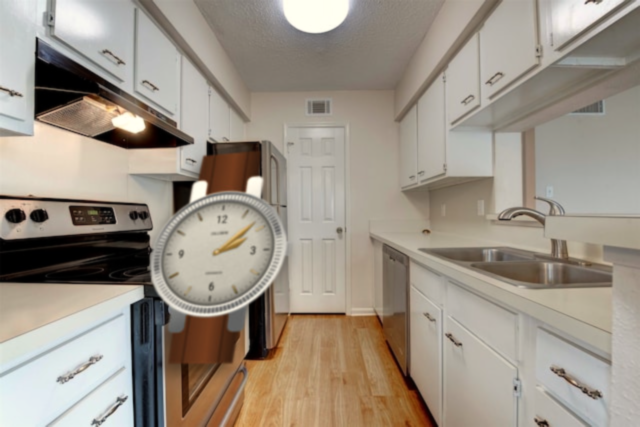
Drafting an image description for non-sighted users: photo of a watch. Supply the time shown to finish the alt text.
2:08
